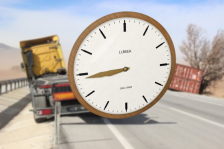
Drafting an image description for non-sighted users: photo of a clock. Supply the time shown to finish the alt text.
8:44
